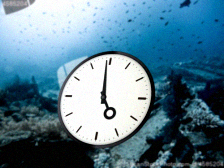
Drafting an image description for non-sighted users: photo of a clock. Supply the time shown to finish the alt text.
4:59
